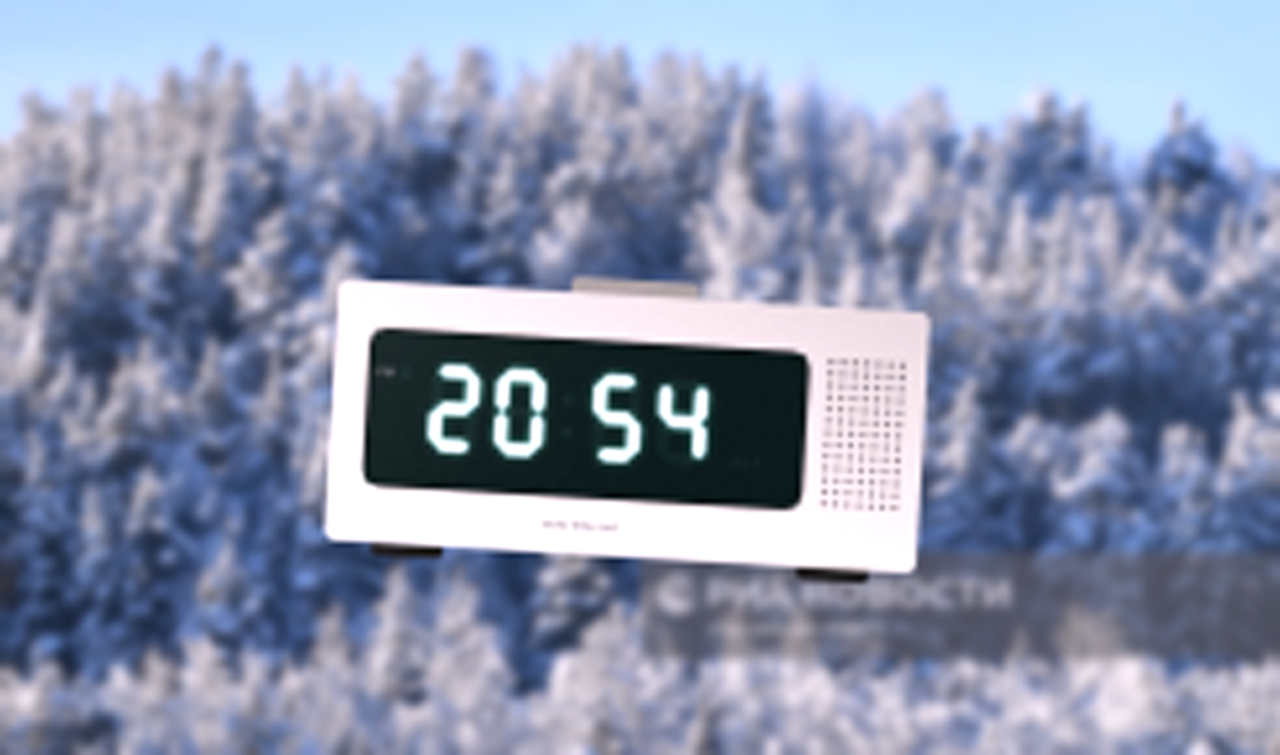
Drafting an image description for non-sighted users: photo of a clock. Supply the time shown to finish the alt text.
20:54
